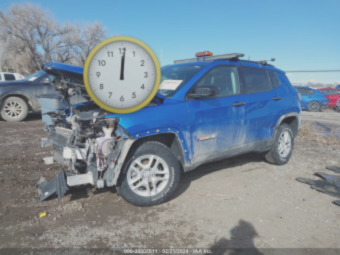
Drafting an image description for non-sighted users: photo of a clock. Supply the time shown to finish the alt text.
12:01
